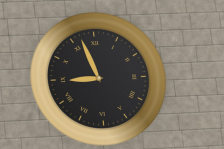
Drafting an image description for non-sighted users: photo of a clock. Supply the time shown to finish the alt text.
8:57
